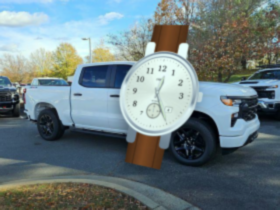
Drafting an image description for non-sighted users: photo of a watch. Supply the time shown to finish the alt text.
12:25
